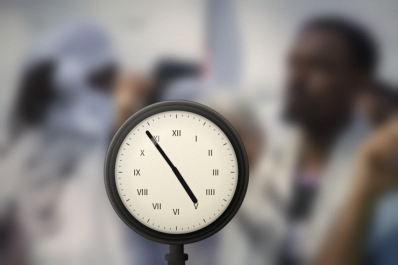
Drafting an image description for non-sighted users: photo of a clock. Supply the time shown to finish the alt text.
4:54
